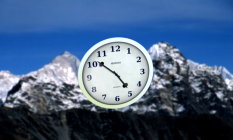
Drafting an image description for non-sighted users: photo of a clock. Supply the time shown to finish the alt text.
4:52
